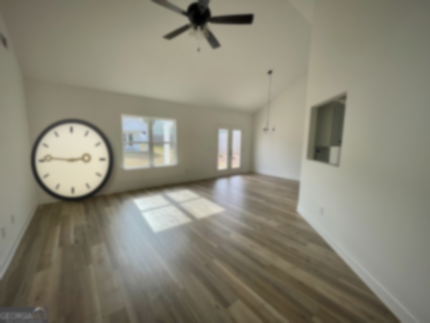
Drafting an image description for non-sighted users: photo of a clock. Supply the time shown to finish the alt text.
2:46
